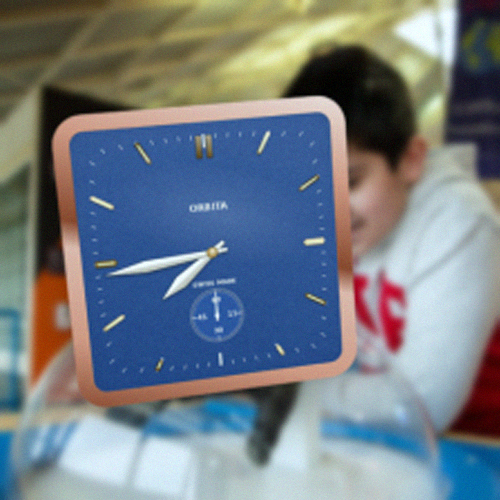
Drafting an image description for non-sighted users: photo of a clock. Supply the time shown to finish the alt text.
7:44
